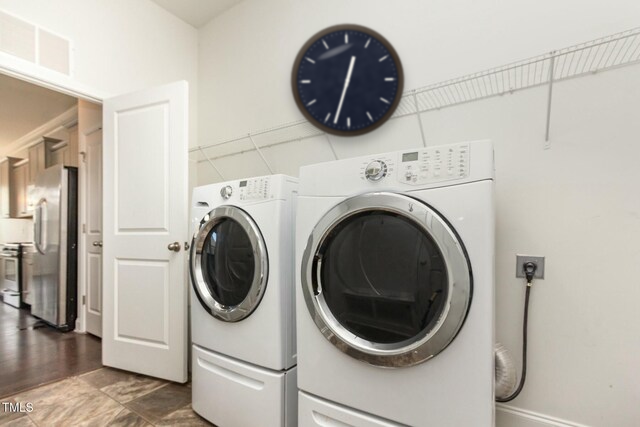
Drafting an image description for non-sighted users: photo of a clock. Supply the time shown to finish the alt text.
12:33
